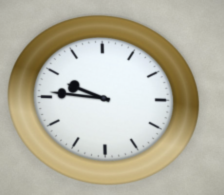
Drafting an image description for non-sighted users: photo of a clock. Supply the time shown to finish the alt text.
9:46
